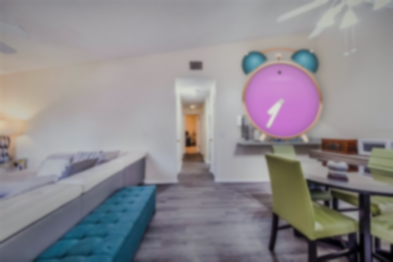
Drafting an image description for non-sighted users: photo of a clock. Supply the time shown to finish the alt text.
7:35
